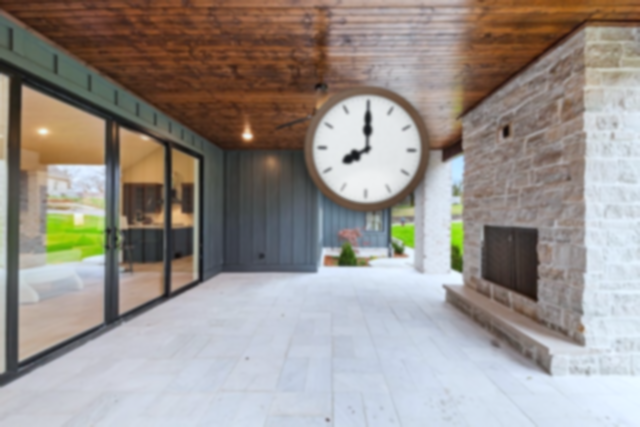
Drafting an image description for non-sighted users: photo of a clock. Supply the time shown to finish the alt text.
8:00
